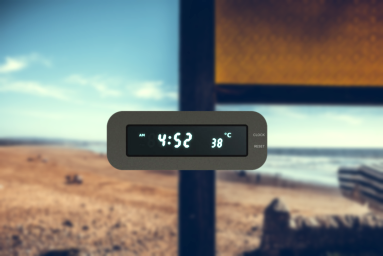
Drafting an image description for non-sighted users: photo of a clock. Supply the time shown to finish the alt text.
4:52
